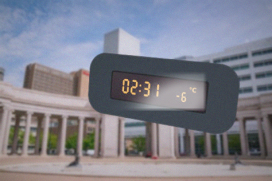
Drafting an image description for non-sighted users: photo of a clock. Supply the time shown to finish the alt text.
2:31
